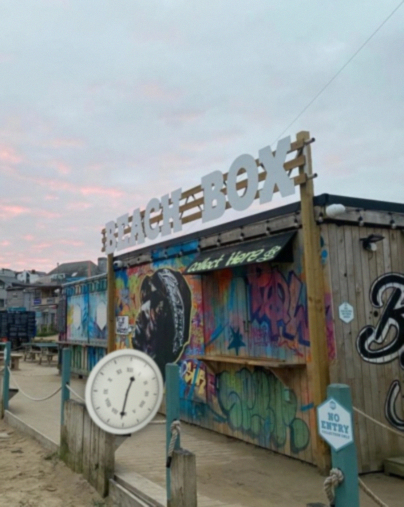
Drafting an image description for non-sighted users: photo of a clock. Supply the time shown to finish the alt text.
12:31
